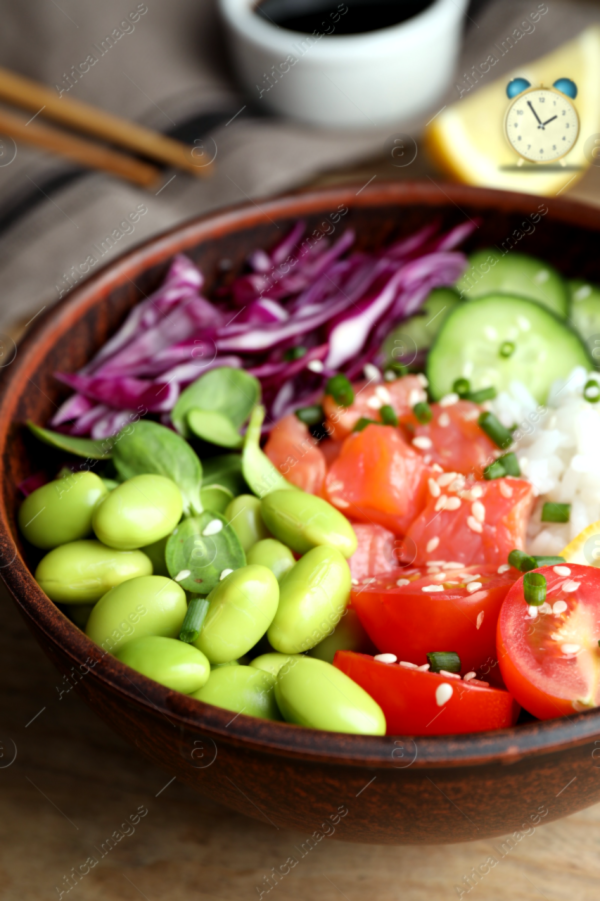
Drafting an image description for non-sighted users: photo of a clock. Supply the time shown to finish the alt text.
1:55
